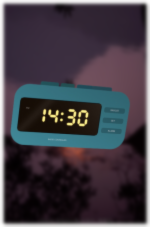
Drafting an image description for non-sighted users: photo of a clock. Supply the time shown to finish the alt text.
14:30
